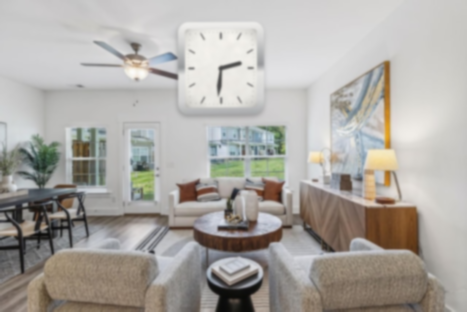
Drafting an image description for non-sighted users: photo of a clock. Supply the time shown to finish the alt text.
2:31
